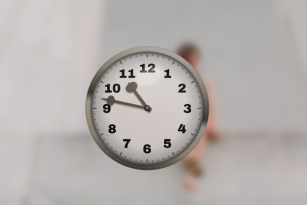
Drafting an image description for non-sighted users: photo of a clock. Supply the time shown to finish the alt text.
10:47
